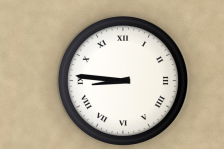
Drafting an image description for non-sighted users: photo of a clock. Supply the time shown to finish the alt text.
8:46
